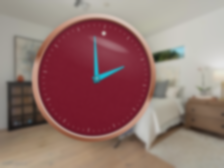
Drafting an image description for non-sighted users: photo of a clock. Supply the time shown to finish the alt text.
1:58
